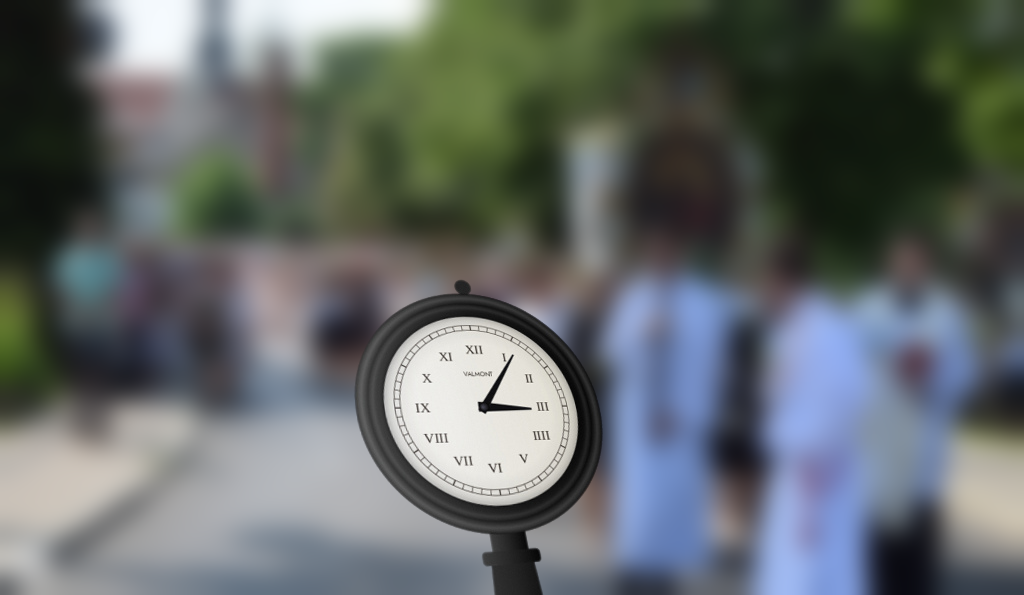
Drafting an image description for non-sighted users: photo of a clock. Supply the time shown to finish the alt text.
3:06
